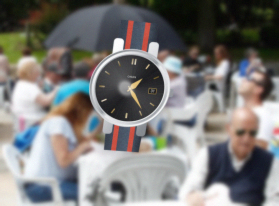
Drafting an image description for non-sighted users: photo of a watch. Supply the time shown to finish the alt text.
1:24
